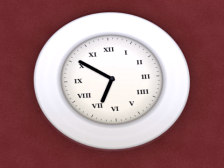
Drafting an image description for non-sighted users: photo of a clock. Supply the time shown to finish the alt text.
6:51
